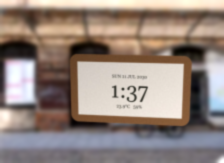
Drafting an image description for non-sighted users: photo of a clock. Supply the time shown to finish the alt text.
1:37
